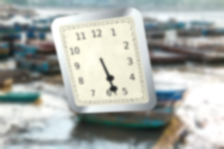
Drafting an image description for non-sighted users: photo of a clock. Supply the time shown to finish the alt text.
5:28
